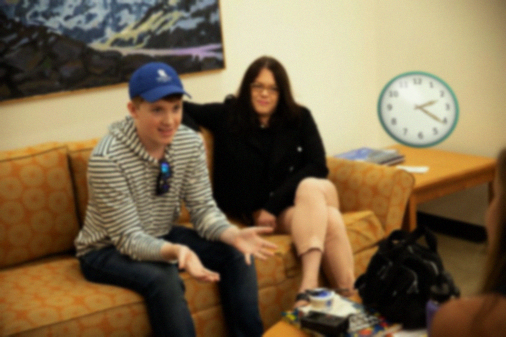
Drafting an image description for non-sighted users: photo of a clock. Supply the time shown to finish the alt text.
2:21
